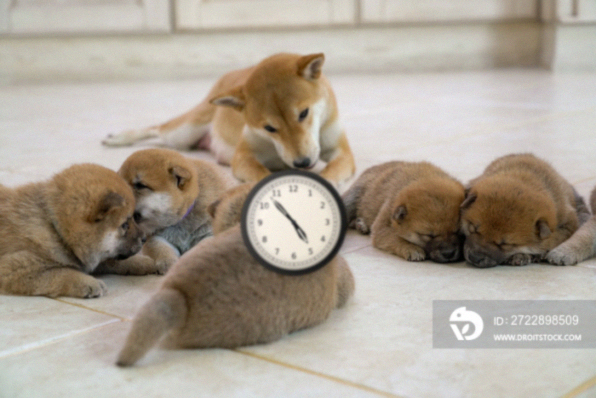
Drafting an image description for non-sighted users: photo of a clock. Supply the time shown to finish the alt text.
4:53
